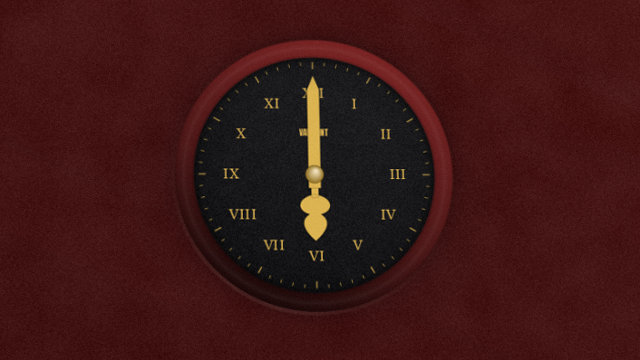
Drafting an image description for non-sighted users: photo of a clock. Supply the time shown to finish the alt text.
6:00
